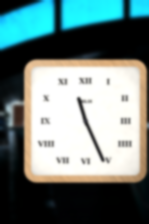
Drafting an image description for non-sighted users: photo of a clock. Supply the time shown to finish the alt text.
11:26
